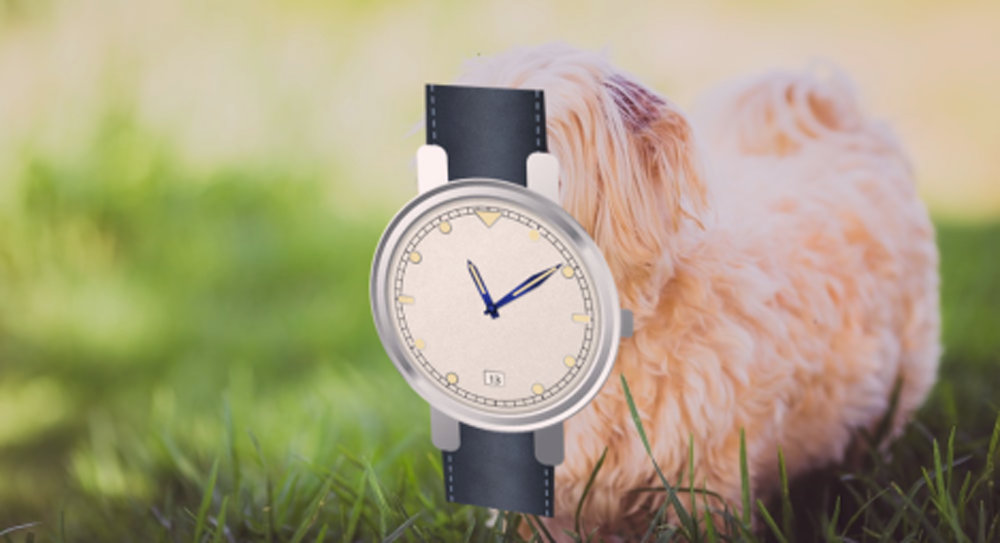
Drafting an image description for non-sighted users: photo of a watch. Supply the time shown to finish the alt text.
11:09
